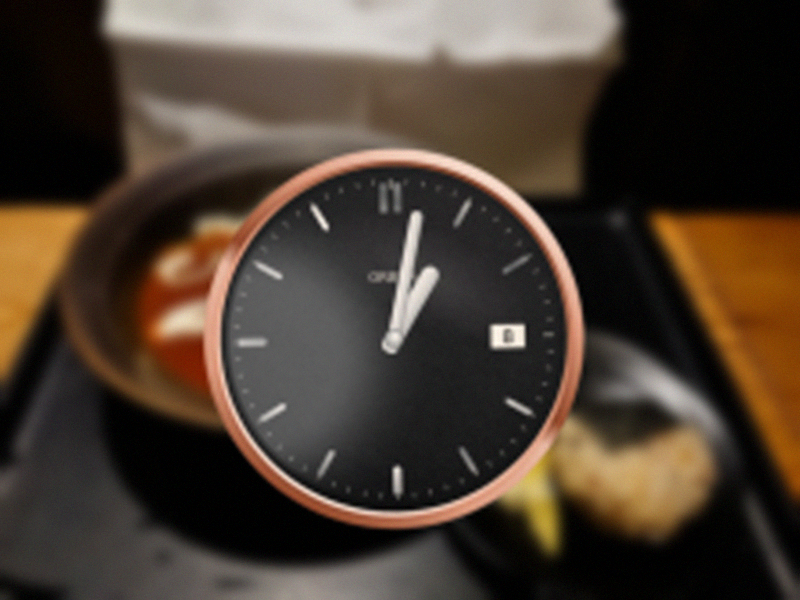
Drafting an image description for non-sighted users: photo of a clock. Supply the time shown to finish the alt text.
1:02
